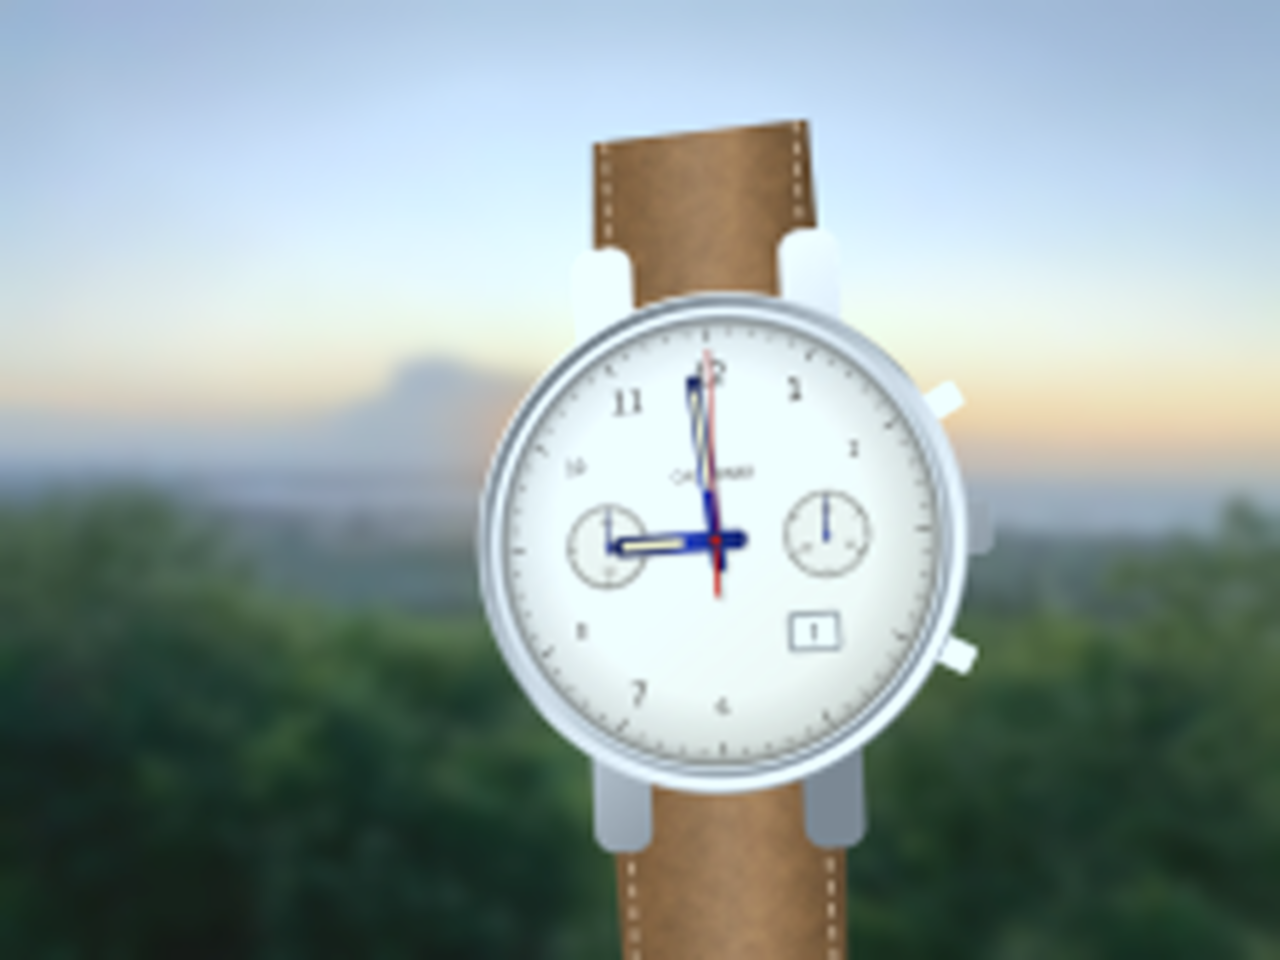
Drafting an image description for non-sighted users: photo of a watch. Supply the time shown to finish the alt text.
8:59
